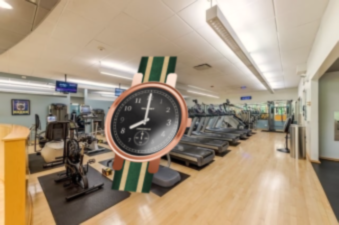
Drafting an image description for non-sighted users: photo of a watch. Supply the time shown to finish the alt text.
8:00
